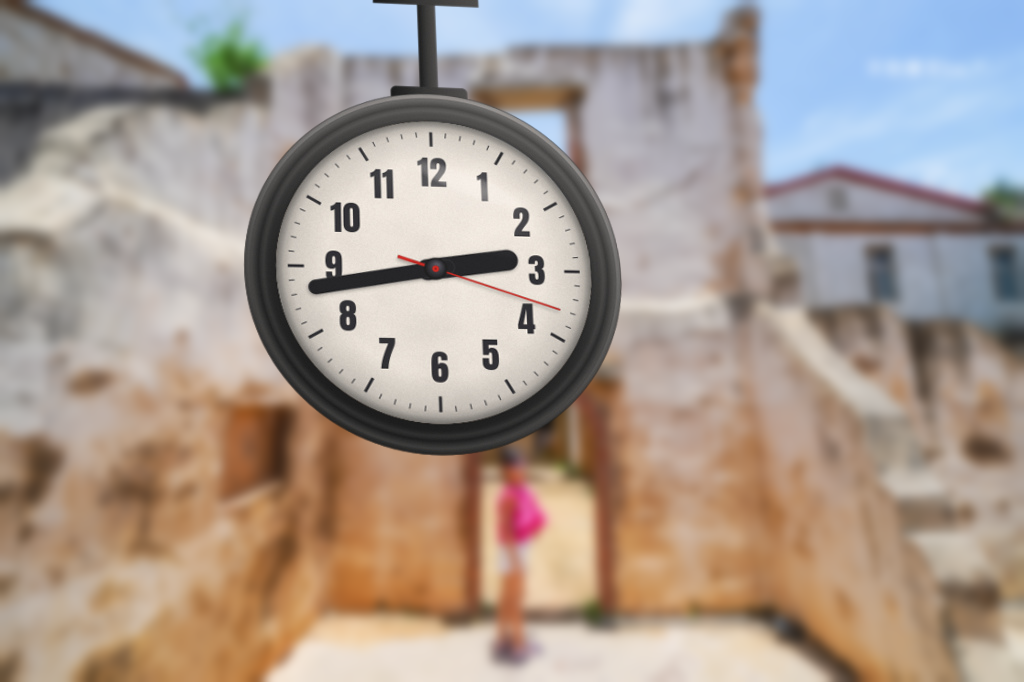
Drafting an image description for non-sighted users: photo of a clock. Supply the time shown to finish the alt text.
2:43:18
